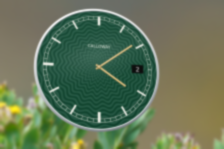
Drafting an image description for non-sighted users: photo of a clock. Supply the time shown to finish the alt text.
4:09
